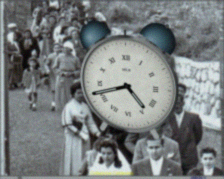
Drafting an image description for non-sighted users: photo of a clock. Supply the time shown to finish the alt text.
4:42
